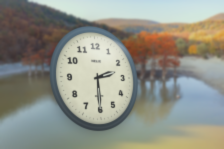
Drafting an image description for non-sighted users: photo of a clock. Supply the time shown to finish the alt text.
2:30
